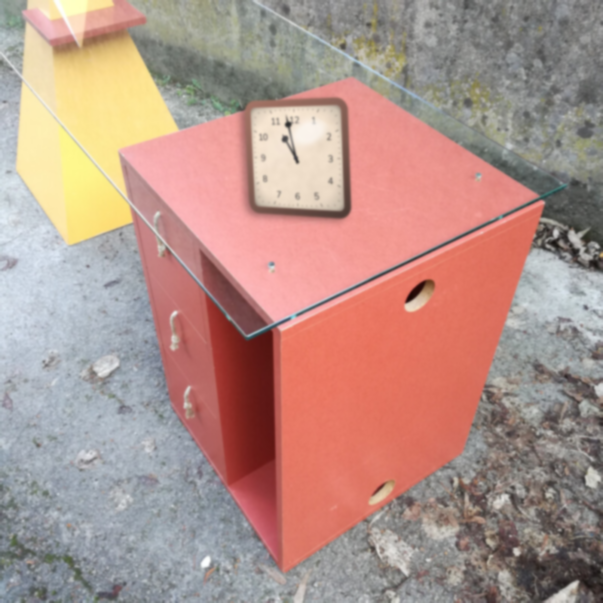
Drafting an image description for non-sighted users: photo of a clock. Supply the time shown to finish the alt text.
10:58
